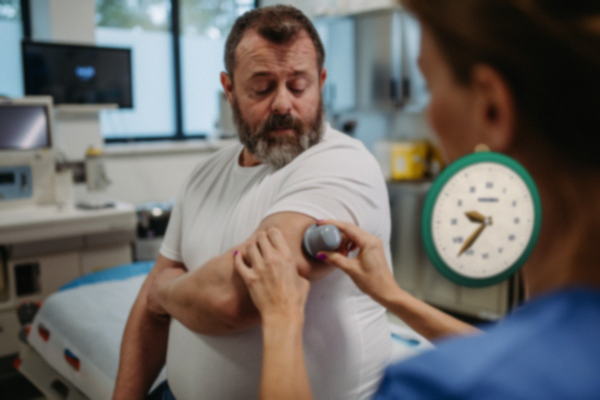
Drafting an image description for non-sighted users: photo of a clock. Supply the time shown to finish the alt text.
9:37
